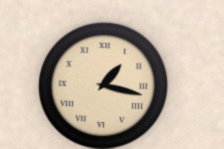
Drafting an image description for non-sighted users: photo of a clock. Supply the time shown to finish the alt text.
1:17
